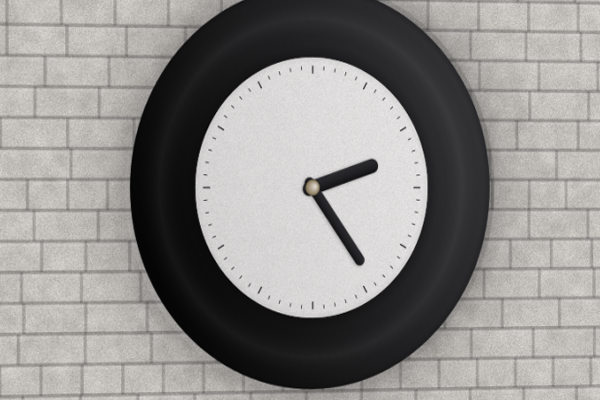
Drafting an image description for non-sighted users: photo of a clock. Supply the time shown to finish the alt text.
2:24
